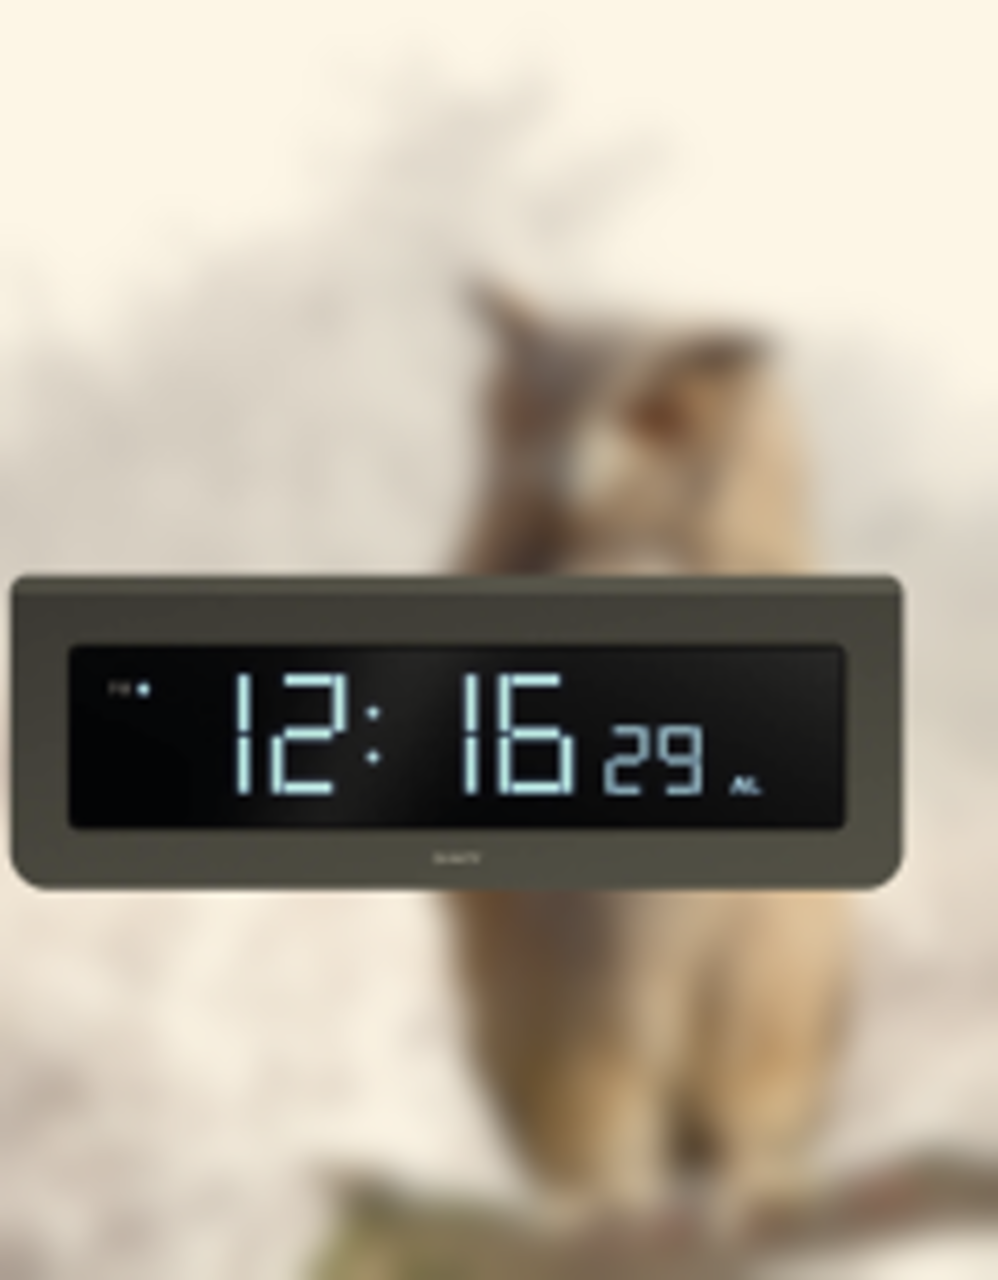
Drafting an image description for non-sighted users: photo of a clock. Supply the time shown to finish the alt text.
12:16:29
